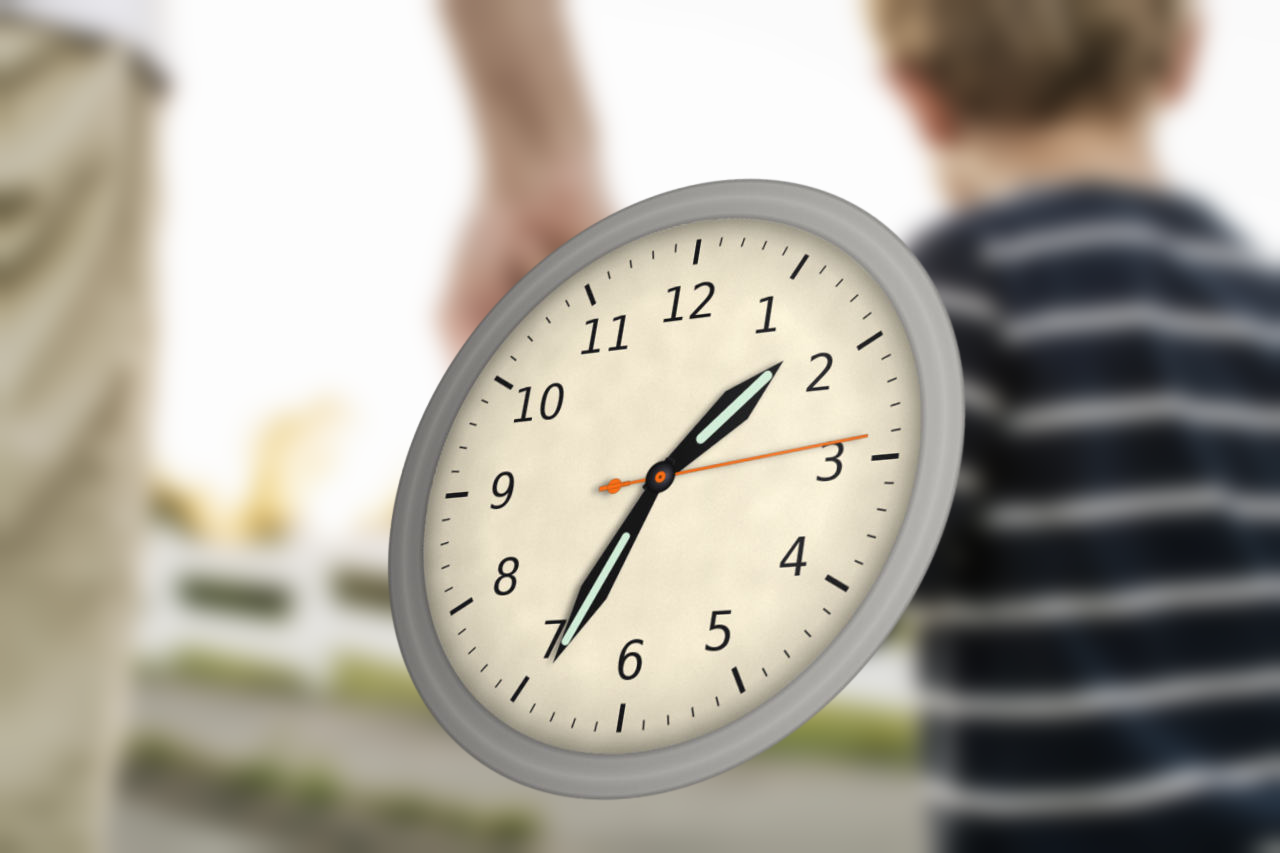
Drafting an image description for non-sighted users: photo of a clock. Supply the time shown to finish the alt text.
1:34:14
